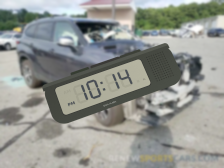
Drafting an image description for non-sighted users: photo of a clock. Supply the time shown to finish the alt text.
10:14
